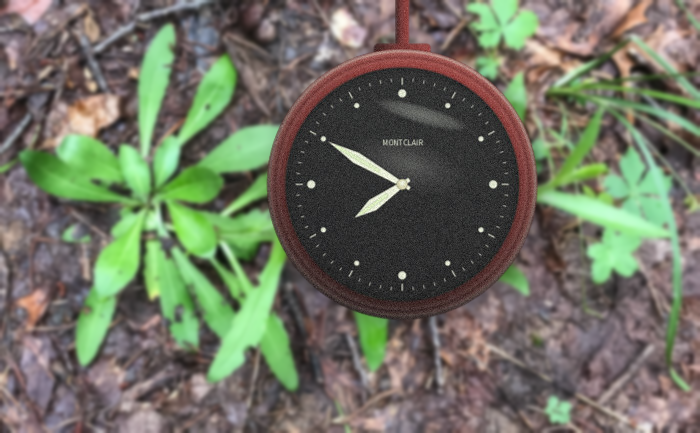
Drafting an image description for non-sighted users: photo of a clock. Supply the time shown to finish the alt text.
7:50
